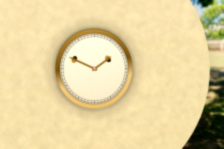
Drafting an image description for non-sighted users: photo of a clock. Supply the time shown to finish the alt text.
1:49
